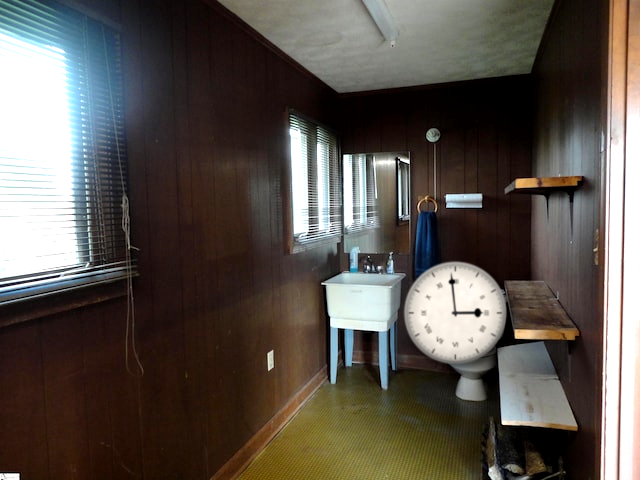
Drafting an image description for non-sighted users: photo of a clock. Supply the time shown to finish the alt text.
2:59
